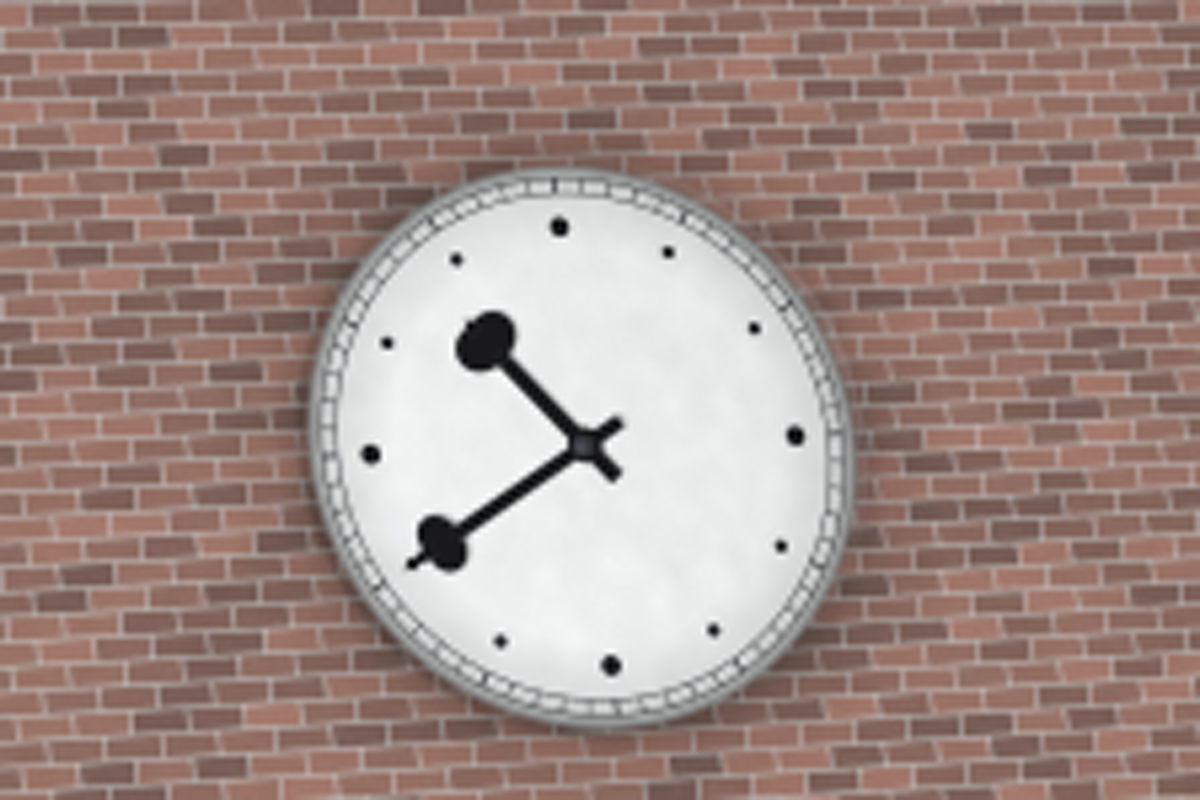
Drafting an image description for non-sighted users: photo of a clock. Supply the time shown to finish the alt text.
10:40
